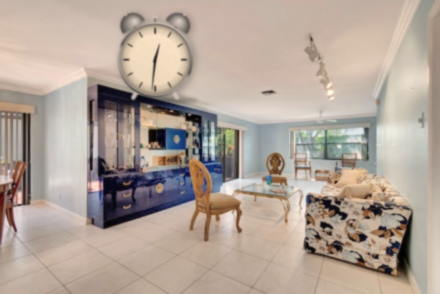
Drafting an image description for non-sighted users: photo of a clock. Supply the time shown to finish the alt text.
12:31
